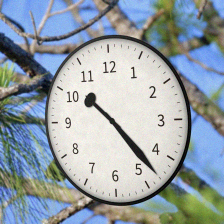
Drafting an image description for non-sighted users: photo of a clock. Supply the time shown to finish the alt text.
10:23
